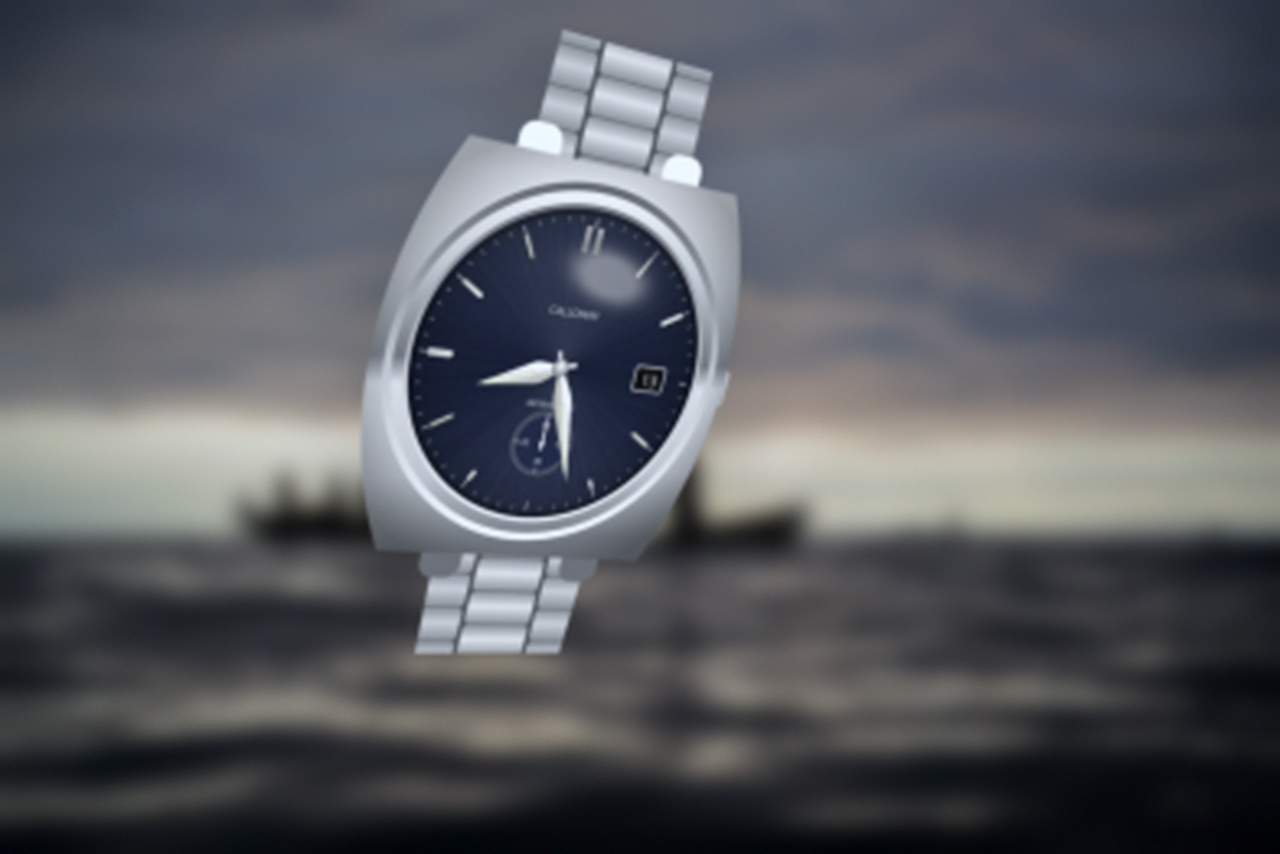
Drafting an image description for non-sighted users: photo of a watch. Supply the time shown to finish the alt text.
8:27
